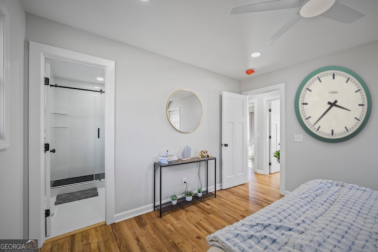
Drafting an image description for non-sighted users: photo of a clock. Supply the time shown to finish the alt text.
3:37
